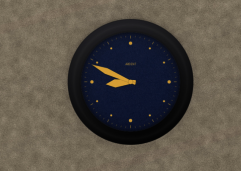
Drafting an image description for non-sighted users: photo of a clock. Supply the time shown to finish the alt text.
8:49
